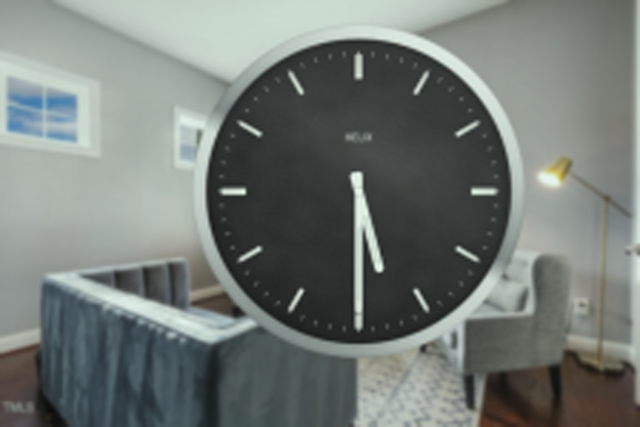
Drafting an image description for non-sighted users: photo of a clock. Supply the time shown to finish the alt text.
5:30
